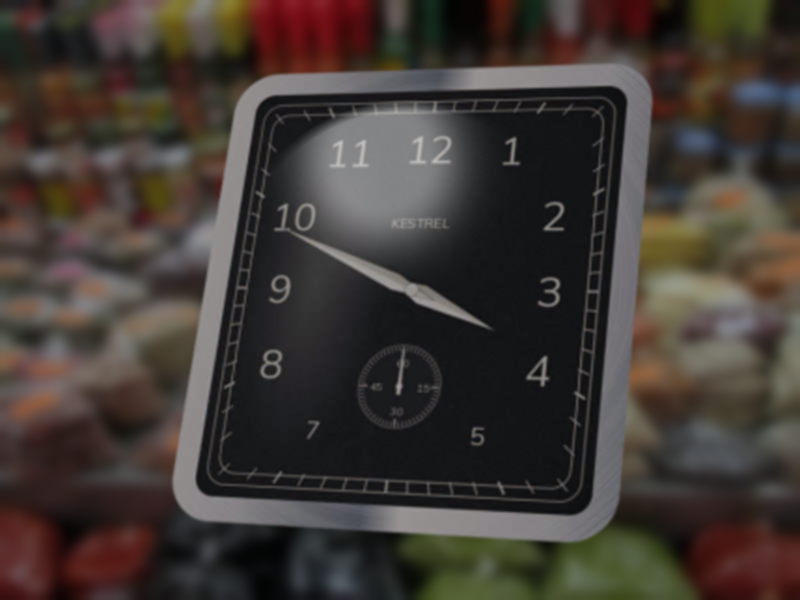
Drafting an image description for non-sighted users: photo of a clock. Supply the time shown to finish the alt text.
3:49
